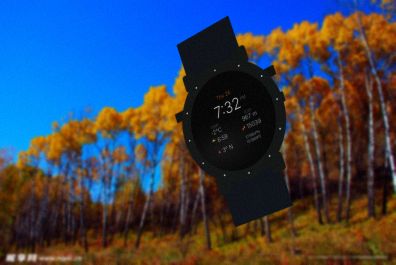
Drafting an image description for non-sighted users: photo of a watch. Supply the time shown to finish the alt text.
7:32
